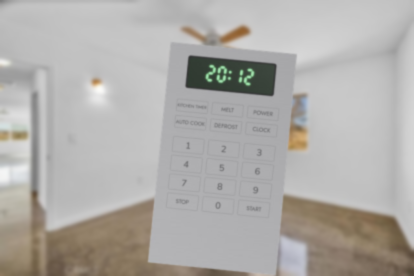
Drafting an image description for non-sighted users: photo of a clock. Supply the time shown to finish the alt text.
20:12
